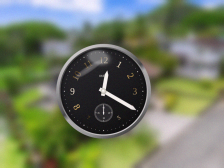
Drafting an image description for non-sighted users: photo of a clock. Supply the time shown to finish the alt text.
12:20
